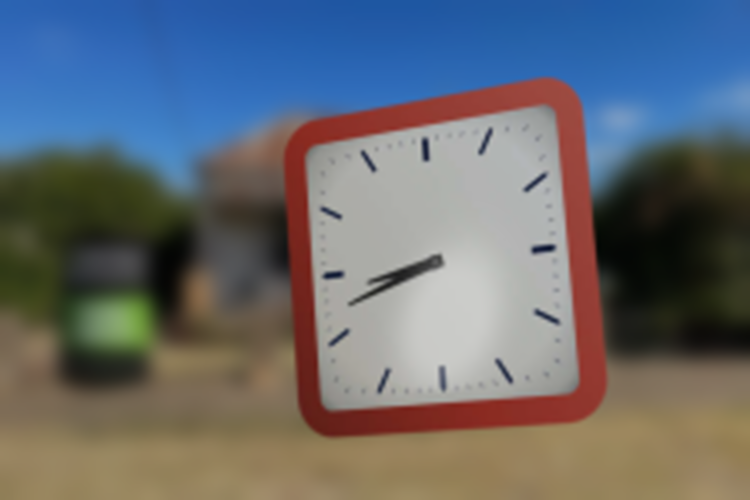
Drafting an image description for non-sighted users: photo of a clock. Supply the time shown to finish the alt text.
8:42
